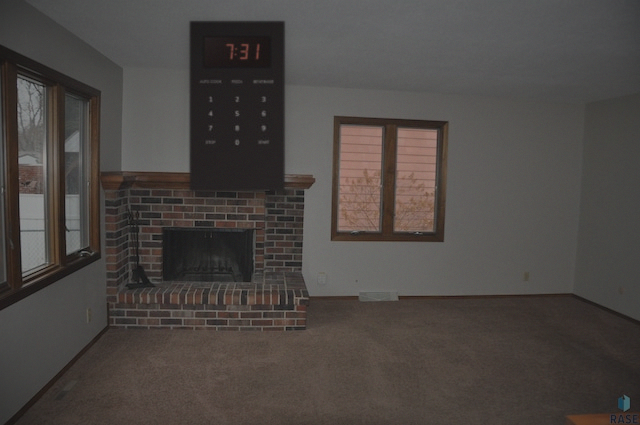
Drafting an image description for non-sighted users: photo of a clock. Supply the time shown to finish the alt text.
7:31
